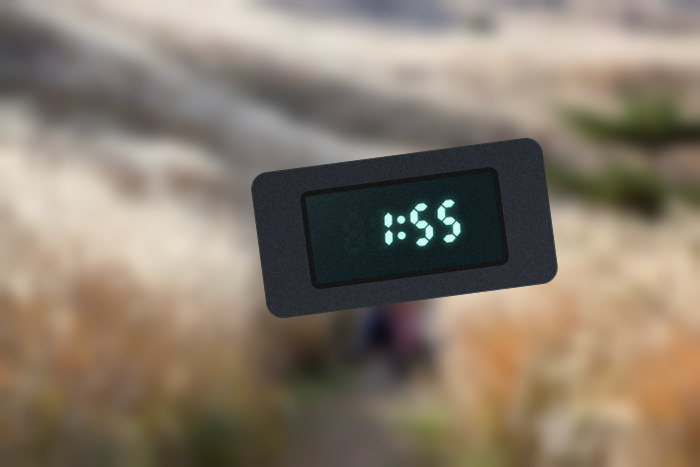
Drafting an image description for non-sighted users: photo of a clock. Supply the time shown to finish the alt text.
1:55
